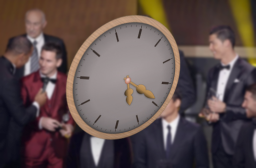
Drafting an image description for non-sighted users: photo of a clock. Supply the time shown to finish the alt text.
5:19
